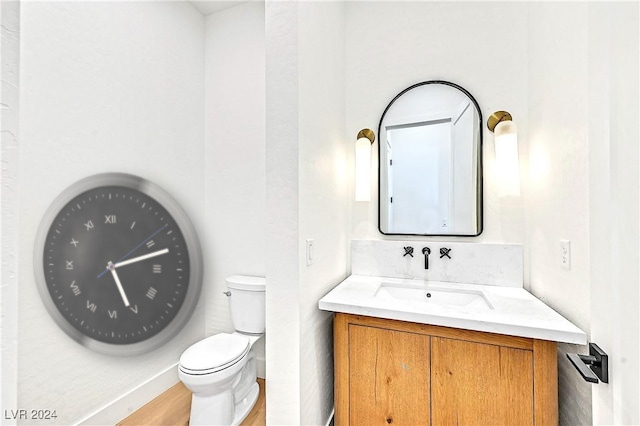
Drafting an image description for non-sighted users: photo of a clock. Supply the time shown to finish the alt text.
5:12:09
